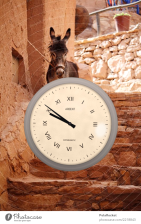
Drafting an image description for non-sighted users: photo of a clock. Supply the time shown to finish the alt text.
9:51
